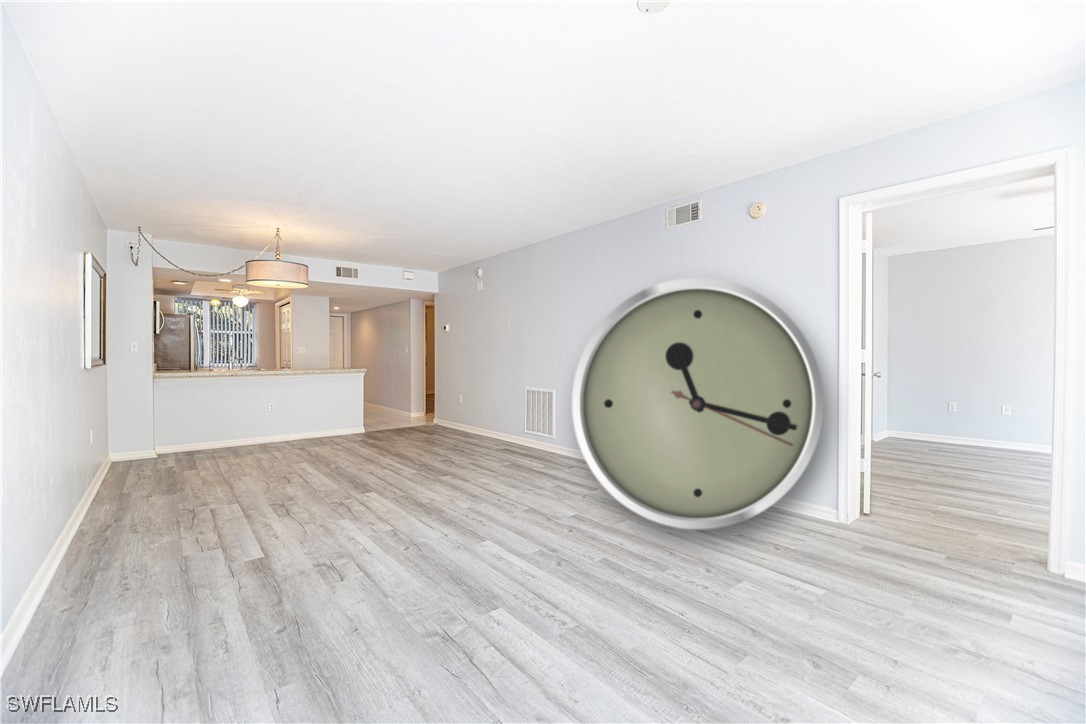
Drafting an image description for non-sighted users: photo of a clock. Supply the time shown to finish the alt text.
11:17:19
